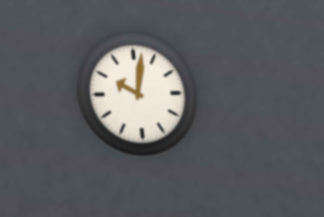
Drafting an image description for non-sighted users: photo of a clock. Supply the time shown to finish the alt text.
10:02
